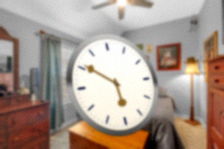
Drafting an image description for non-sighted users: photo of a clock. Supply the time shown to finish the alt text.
5:51
